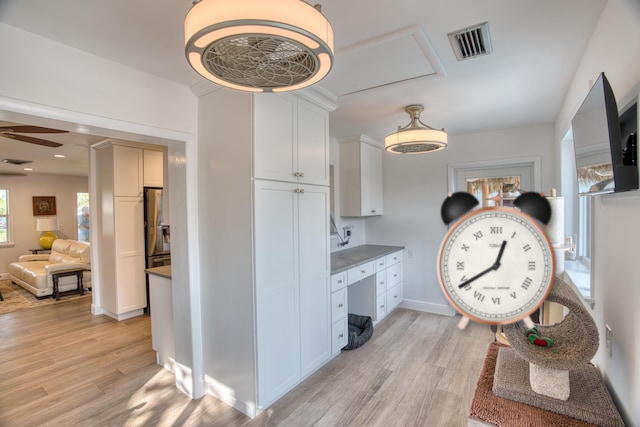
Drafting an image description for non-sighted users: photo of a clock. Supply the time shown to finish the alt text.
12:40
